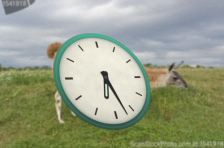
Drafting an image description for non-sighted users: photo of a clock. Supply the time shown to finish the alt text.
6:27
